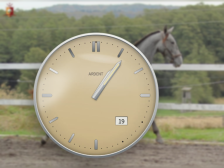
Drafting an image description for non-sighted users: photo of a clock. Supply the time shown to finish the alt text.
1:06
